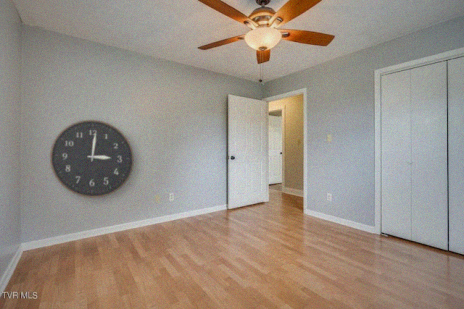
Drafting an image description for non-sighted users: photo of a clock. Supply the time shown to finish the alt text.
3:01
